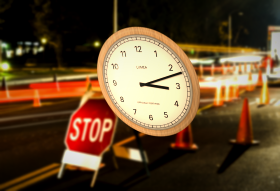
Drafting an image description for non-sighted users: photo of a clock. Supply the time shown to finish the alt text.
3:12
